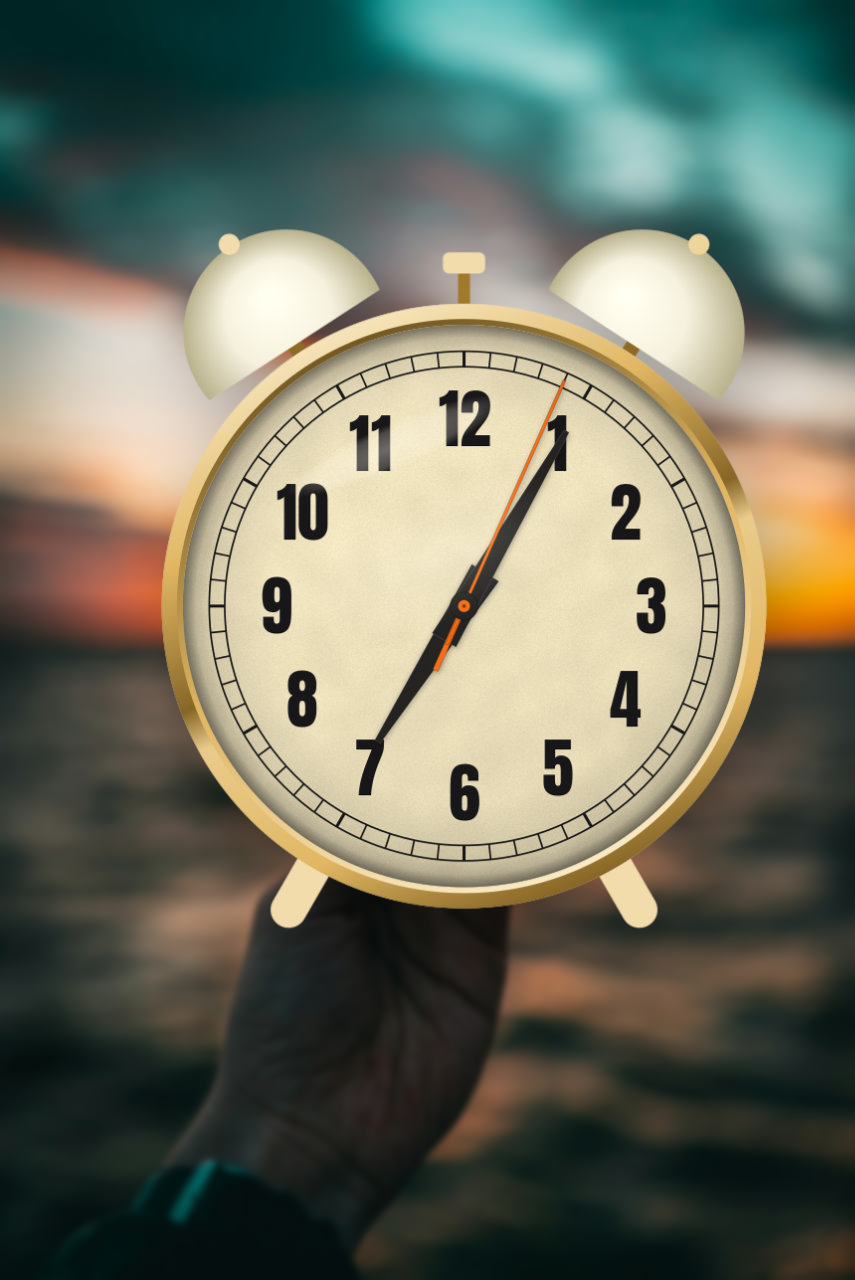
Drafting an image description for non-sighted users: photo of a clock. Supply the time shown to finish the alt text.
7:05:04
